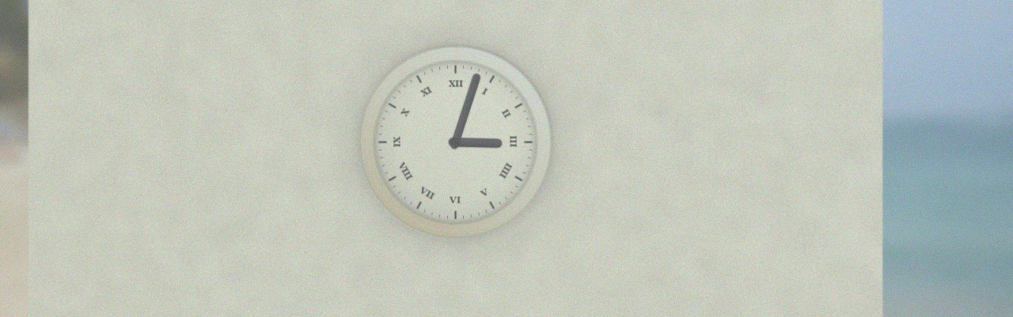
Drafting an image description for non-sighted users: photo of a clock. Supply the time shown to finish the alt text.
3:03
